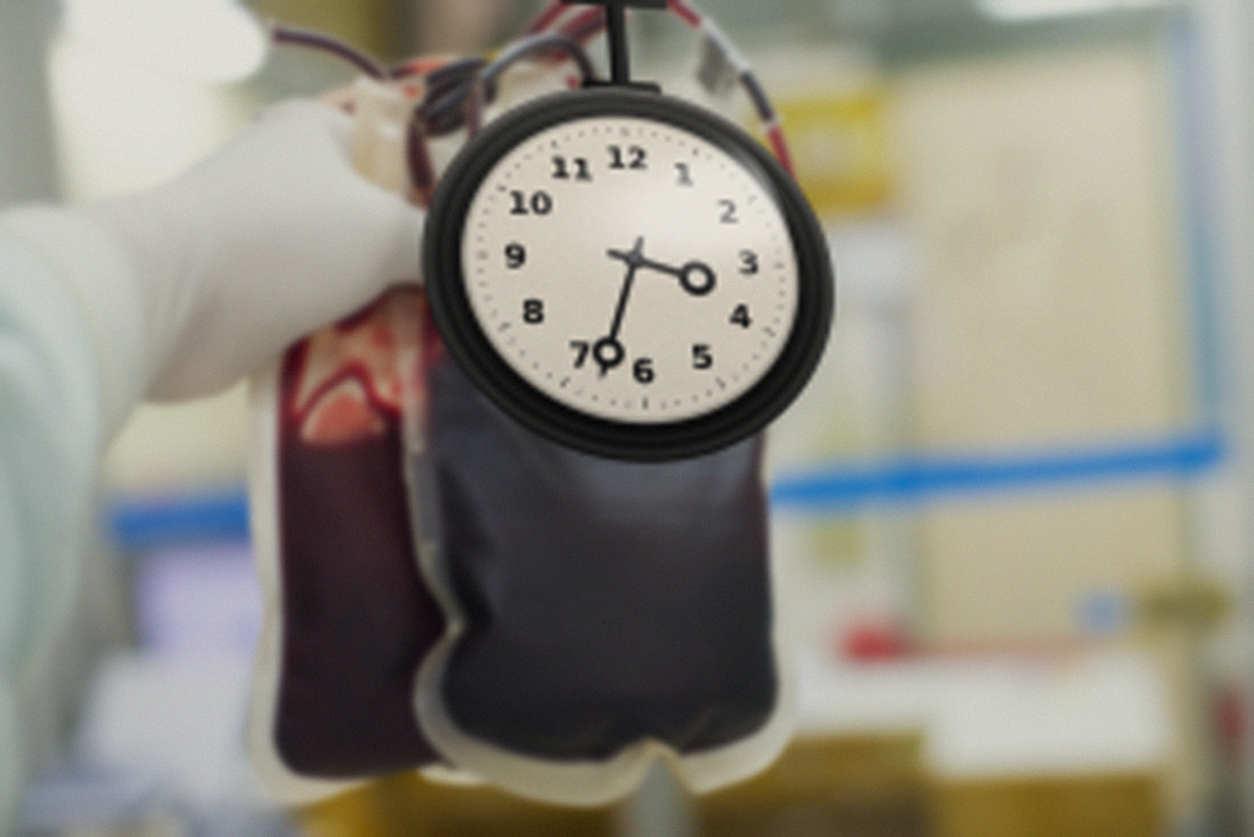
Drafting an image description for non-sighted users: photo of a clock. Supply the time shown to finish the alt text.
3:33
